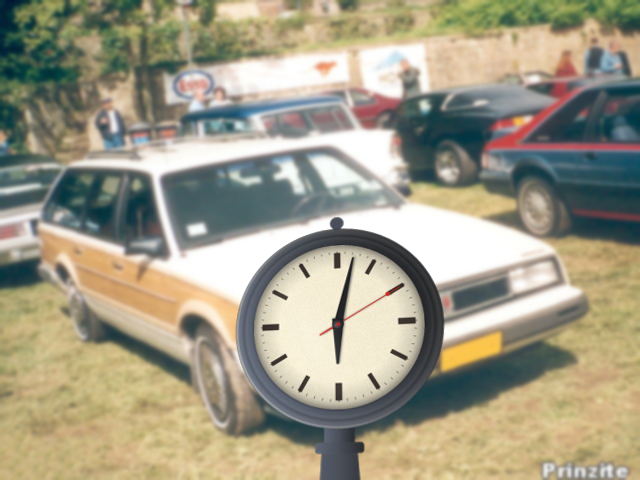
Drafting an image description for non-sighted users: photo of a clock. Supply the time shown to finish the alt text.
6:02:10
